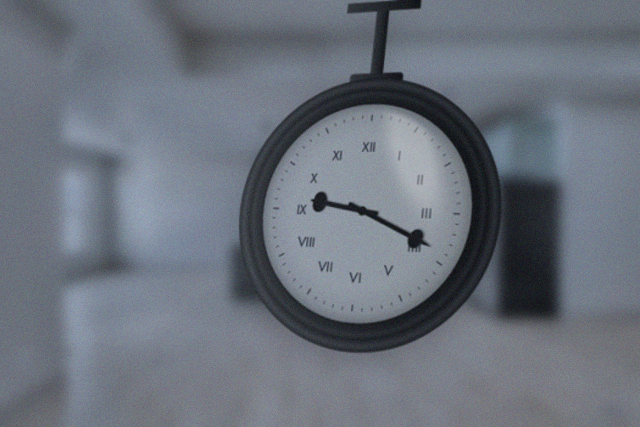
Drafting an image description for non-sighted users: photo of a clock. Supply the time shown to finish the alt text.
9:19
